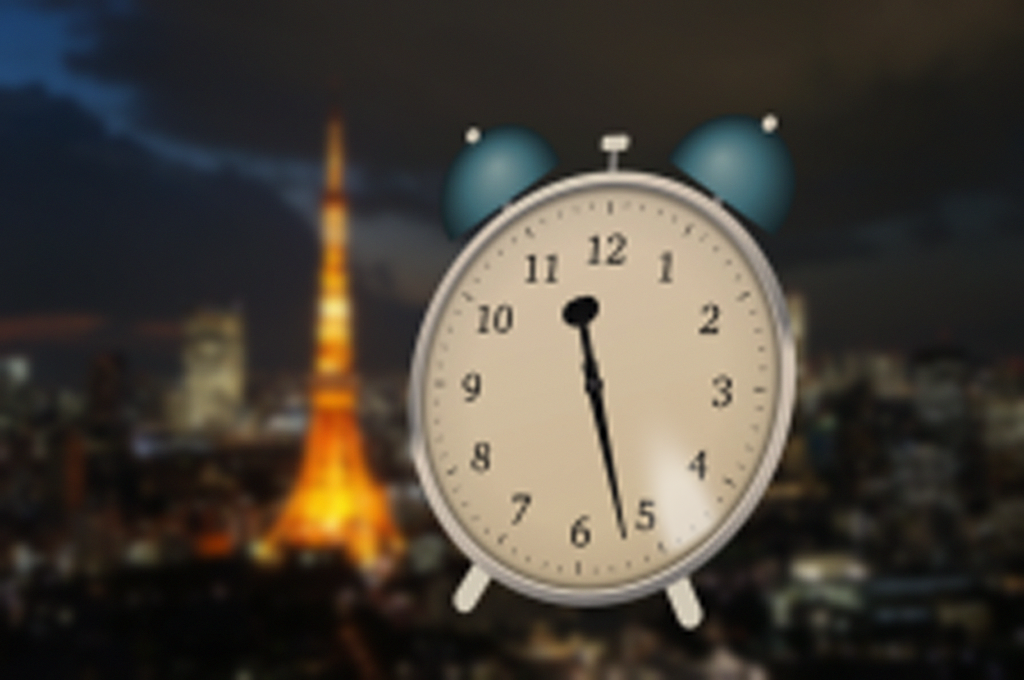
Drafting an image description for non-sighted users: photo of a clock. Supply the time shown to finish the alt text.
11:27
